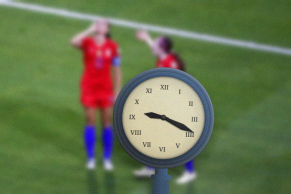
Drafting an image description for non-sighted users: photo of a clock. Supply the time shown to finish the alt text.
9:19
